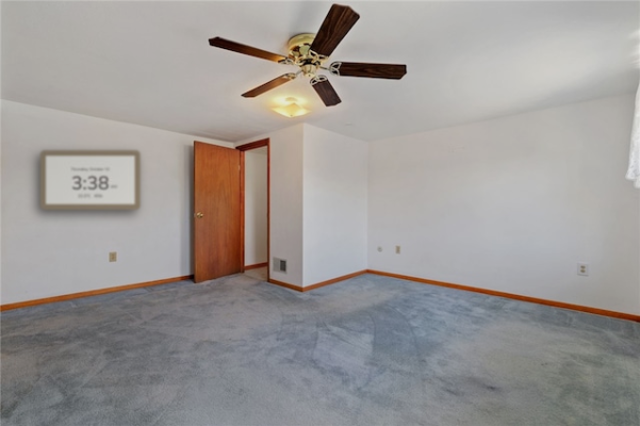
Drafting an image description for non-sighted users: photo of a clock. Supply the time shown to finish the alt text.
3:38
